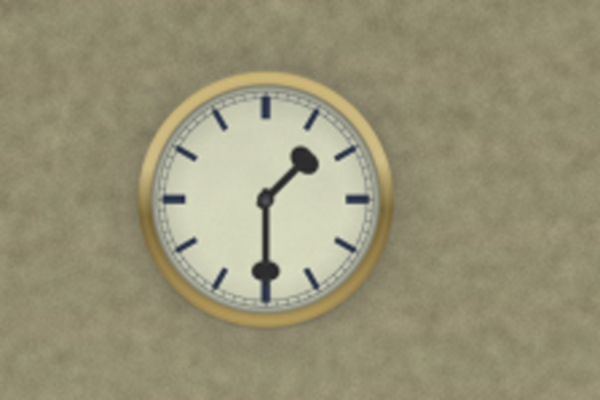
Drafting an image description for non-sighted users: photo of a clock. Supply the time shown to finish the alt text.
1:30
